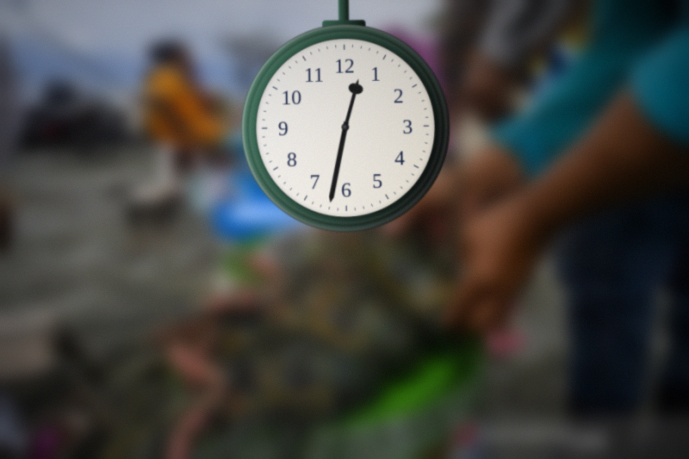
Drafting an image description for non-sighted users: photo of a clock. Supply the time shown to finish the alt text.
12:32
